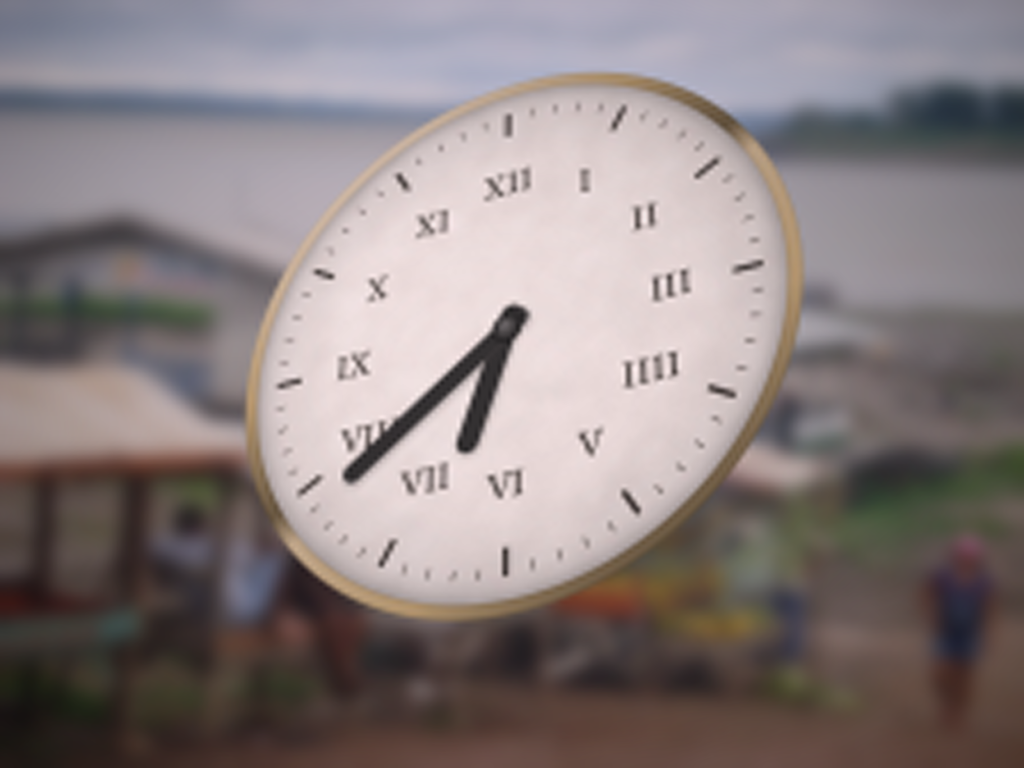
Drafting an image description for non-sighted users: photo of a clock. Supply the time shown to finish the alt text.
6:39
